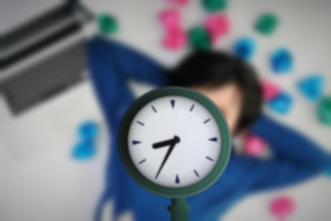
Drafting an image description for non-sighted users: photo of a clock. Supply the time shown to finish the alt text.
8:35
